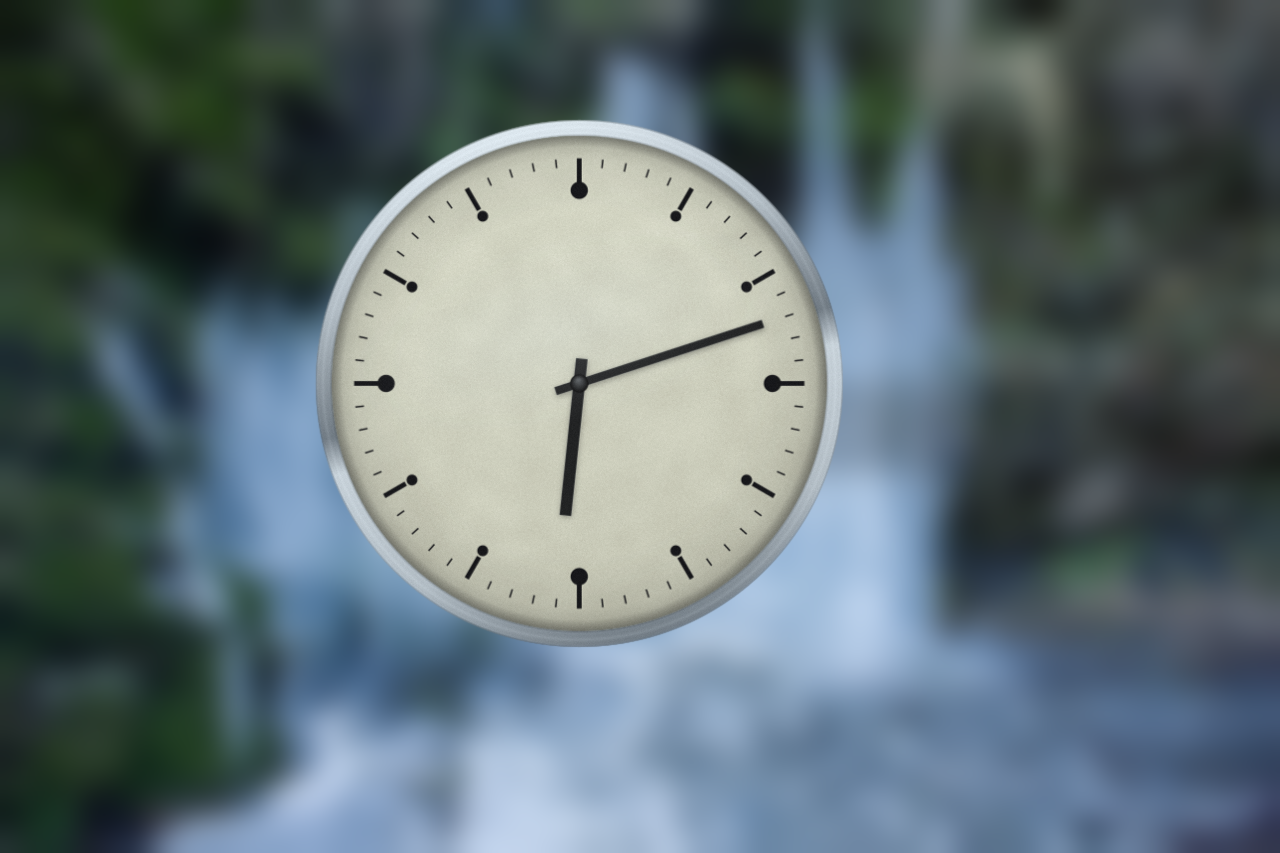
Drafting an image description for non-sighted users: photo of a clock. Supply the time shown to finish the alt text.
6:12
